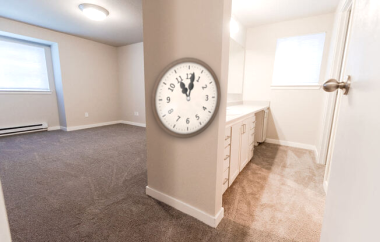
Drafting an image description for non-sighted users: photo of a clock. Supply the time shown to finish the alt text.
11:02
